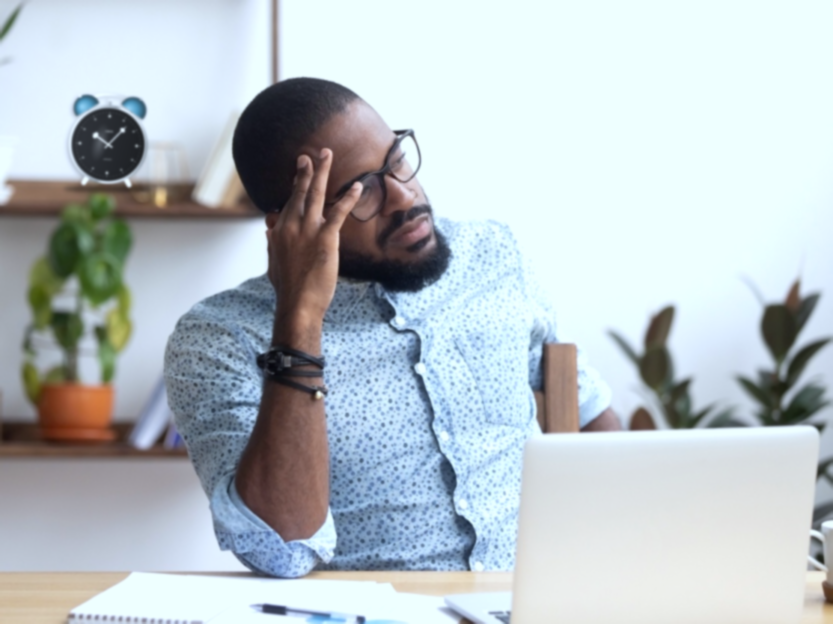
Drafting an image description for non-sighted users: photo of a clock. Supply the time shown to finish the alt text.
10:07
